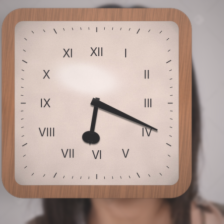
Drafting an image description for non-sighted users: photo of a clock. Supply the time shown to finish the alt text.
6:19
